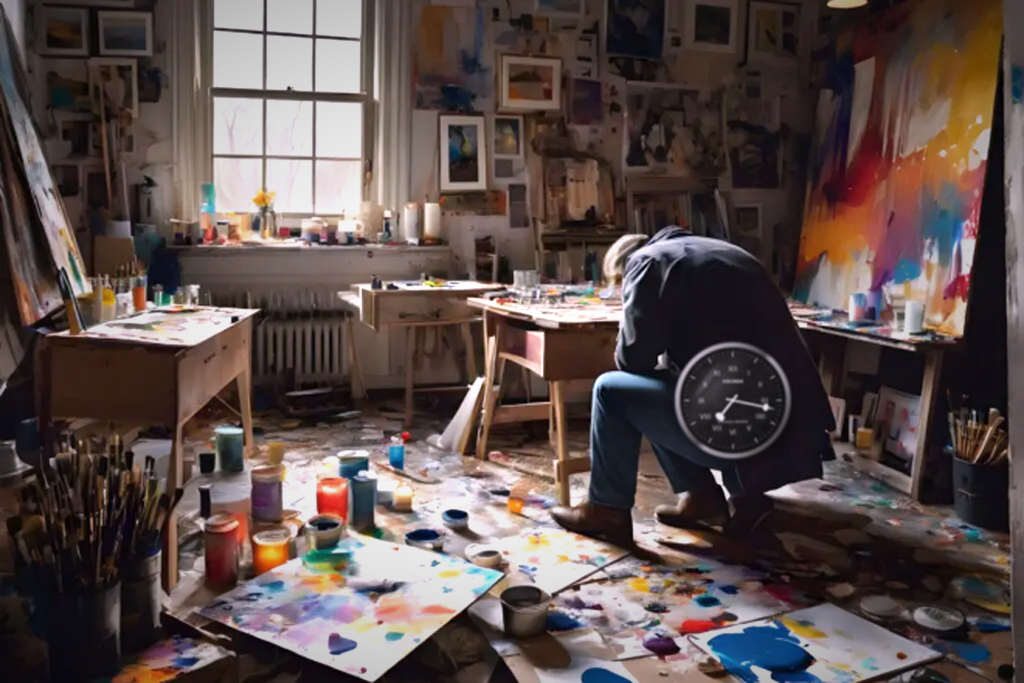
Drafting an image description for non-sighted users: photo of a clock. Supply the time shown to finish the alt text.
7:17
